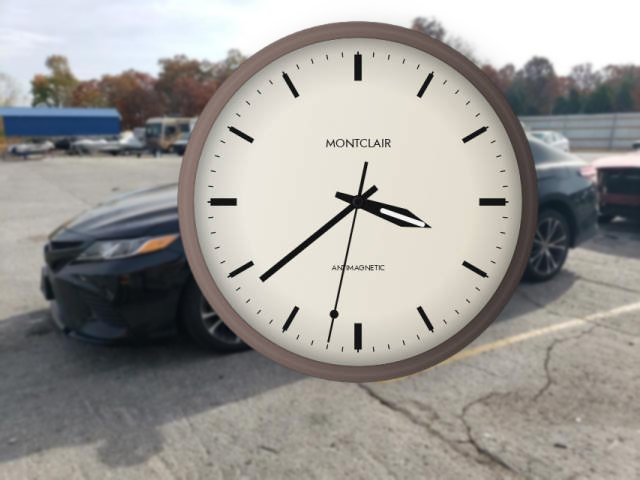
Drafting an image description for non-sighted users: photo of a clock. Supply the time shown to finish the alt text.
3:38:32
